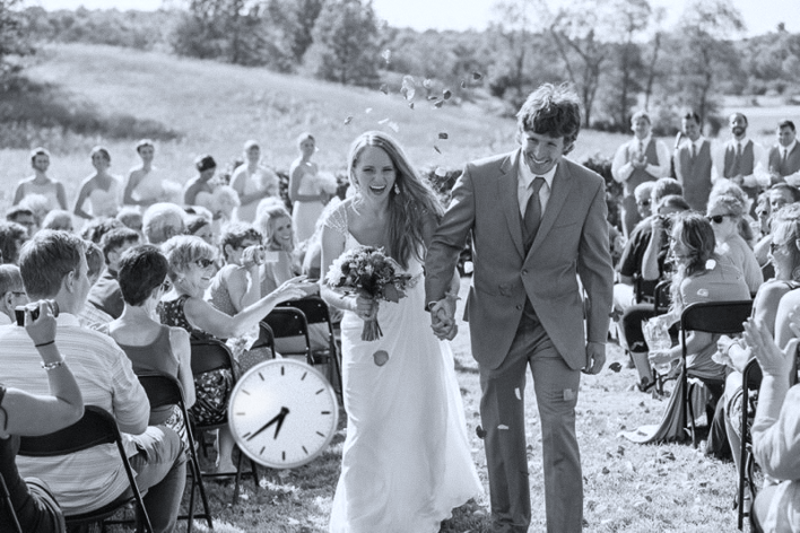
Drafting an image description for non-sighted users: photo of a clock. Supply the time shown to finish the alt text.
6:39
